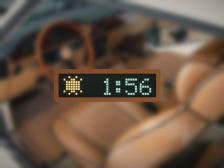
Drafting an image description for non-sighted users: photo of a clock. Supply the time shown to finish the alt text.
1:56
